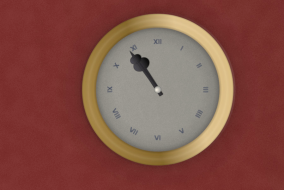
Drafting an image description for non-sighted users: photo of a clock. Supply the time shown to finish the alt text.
10:54
